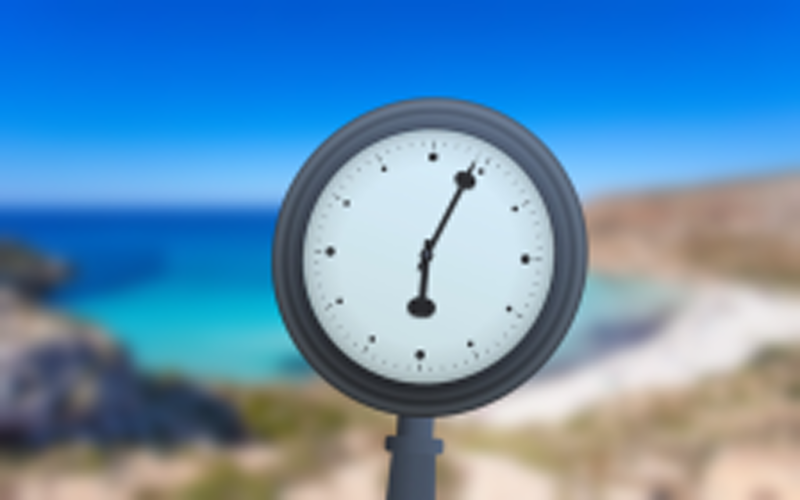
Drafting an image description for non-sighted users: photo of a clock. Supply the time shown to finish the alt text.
6:04
